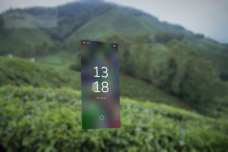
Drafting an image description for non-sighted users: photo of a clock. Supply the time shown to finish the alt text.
13:18
